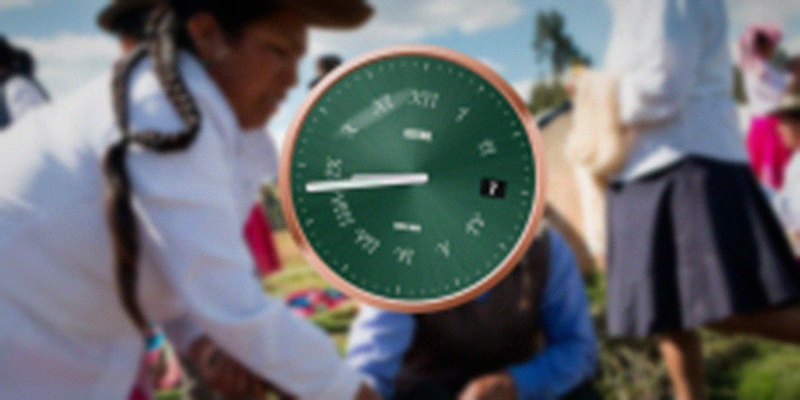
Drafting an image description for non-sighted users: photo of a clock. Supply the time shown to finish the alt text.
8:43
